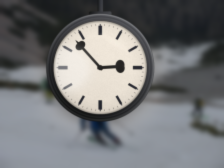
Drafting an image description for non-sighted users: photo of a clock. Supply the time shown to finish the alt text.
2:53
